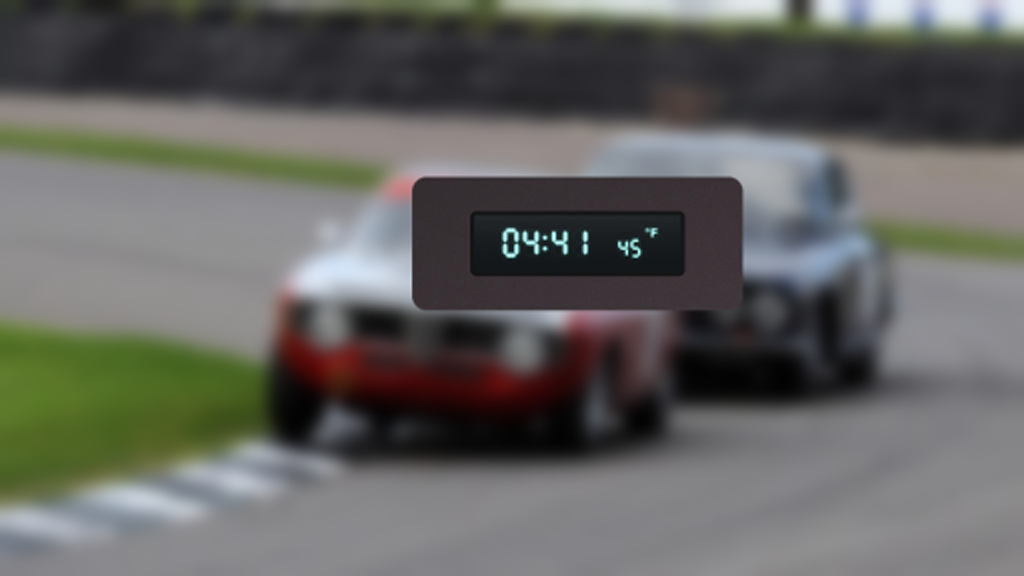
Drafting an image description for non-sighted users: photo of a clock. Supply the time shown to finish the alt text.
4:41
